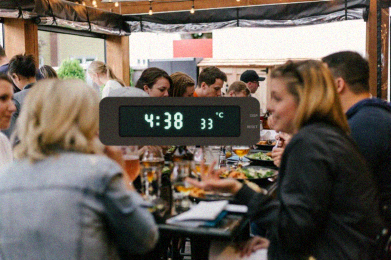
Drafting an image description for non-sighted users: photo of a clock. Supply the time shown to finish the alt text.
4:38
